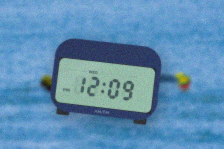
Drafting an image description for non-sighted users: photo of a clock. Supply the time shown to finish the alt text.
12:09
